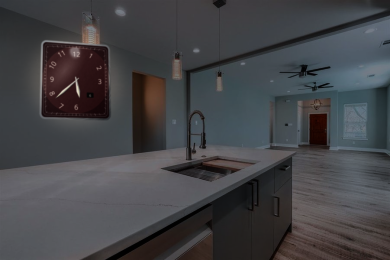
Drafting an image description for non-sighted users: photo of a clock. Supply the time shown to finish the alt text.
5:38
